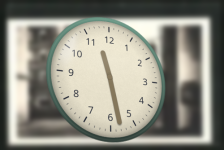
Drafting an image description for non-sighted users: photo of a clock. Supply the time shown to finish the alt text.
11:28
